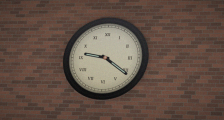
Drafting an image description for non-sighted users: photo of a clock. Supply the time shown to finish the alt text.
9:21
